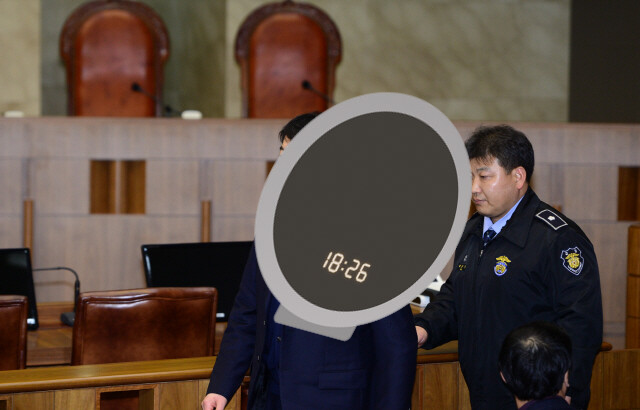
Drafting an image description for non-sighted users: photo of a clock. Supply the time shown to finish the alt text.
18:26
